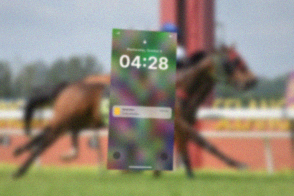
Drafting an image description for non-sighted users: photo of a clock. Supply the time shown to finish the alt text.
4:28
